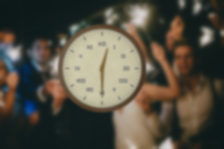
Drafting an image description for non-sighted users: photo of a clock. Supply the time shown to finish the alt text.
12:30
